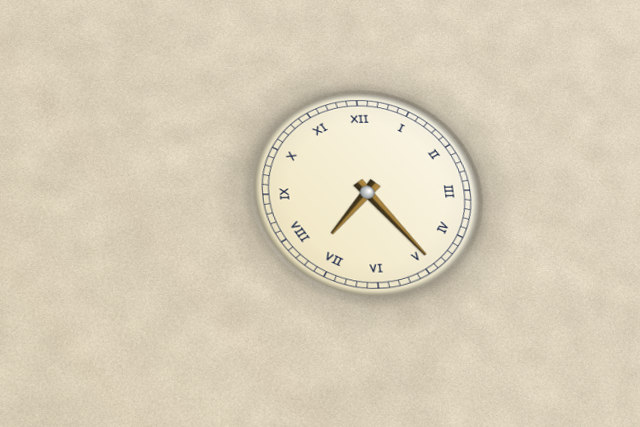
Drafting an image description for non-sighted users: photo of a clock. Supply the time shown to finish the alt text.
7:24
